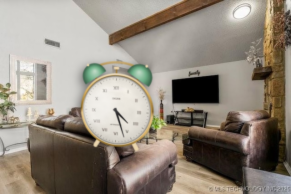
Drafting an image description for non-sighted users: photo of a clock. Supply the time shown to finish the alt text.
4:27
